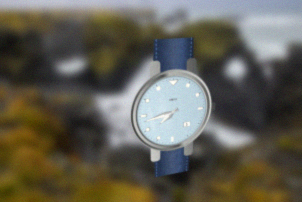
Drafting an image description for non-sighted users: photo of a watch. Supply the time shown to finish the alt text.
7:43
